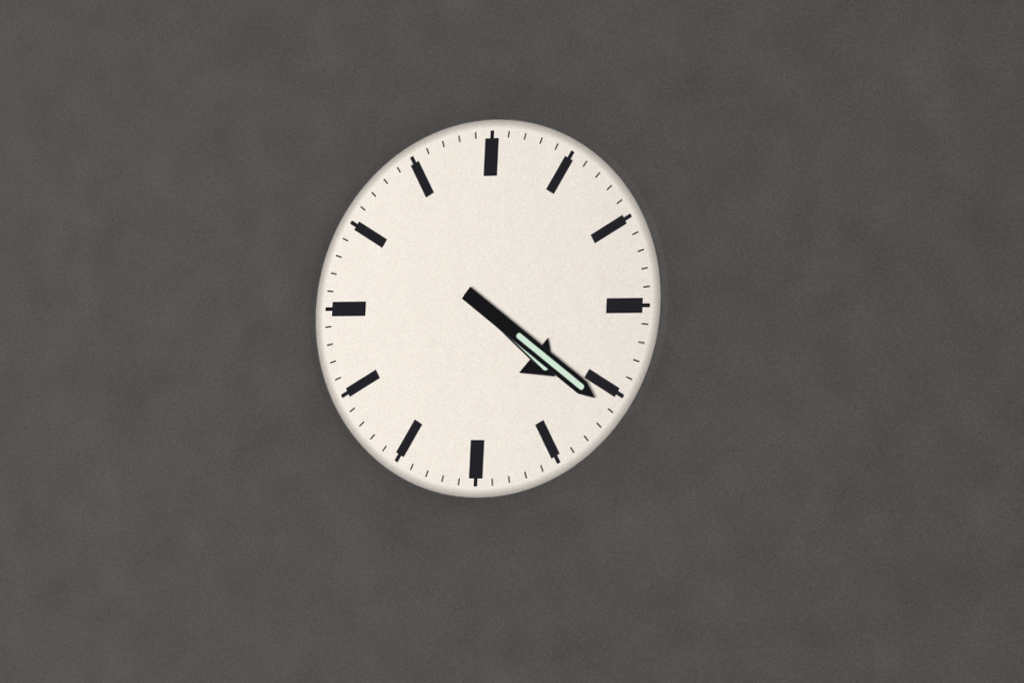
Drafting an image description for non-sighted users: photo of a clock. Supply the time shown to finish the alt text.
4:21
